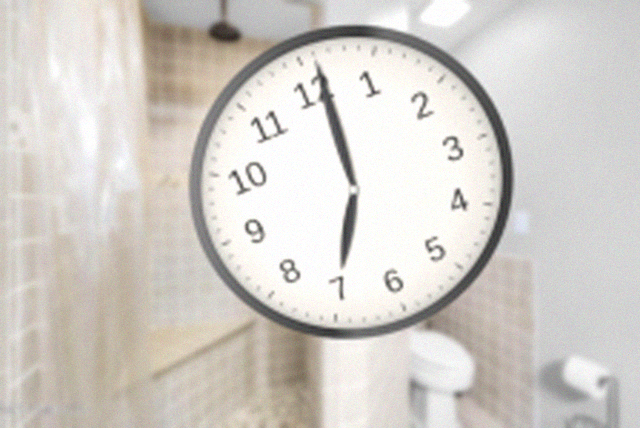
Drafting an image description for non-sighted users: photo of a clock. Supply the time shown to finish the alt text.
7:01
